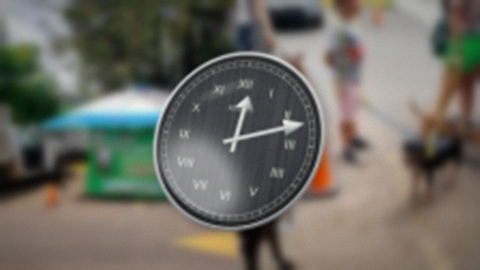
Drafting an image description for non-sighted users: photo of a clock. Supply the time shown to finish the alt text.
12:12
